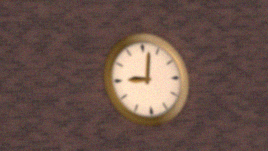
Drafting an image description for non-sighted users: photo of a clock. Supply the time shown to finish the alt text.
9:02
